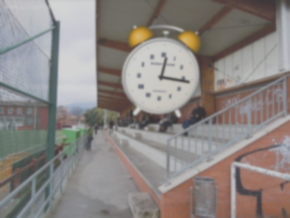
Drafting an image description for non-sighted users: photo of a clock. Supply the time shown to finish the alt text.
12:16
